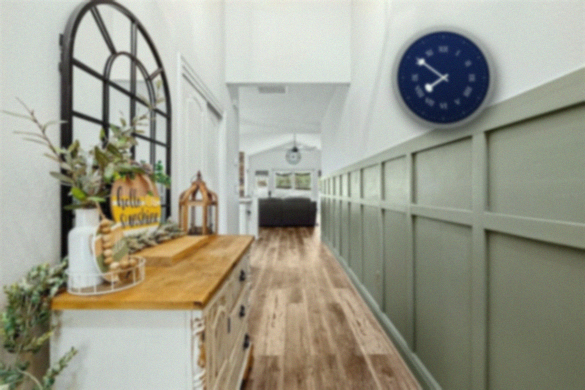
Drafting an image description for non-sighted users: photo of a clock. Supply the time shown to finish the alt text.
7:51
